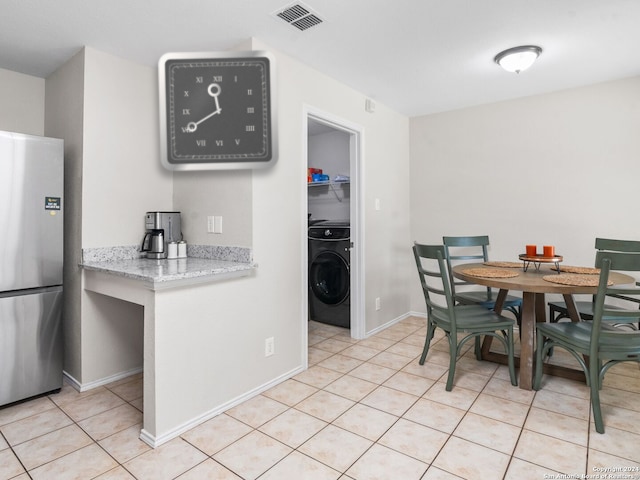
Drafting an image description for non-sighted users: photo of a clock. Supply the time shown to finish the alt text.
11:40
